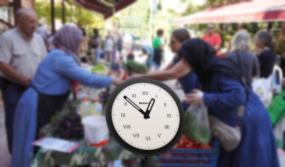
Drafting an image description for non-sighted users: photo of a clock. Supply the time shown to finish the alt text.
12:52
